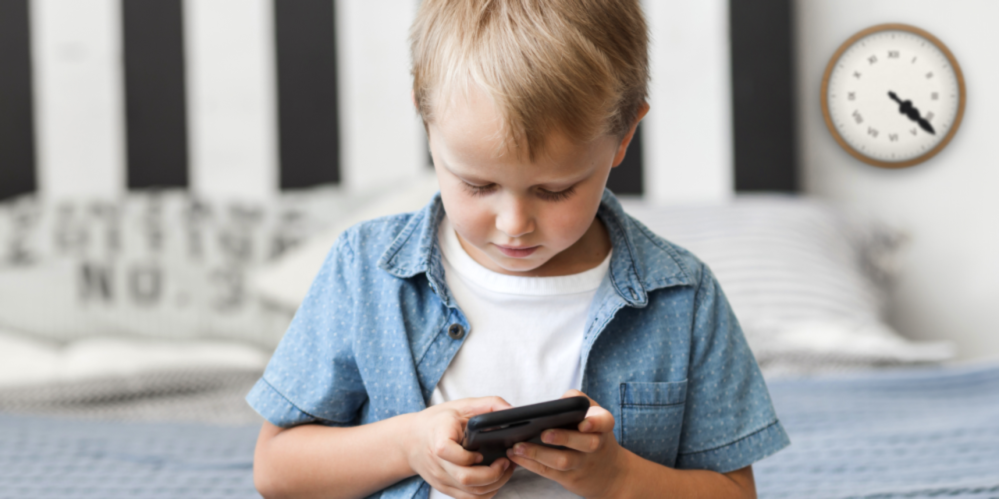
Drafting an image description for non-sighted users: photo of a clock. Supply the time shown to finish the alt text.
4:22
